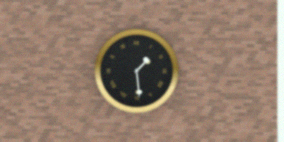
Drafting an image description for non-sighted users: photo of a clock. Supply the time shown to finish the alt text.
1:29
